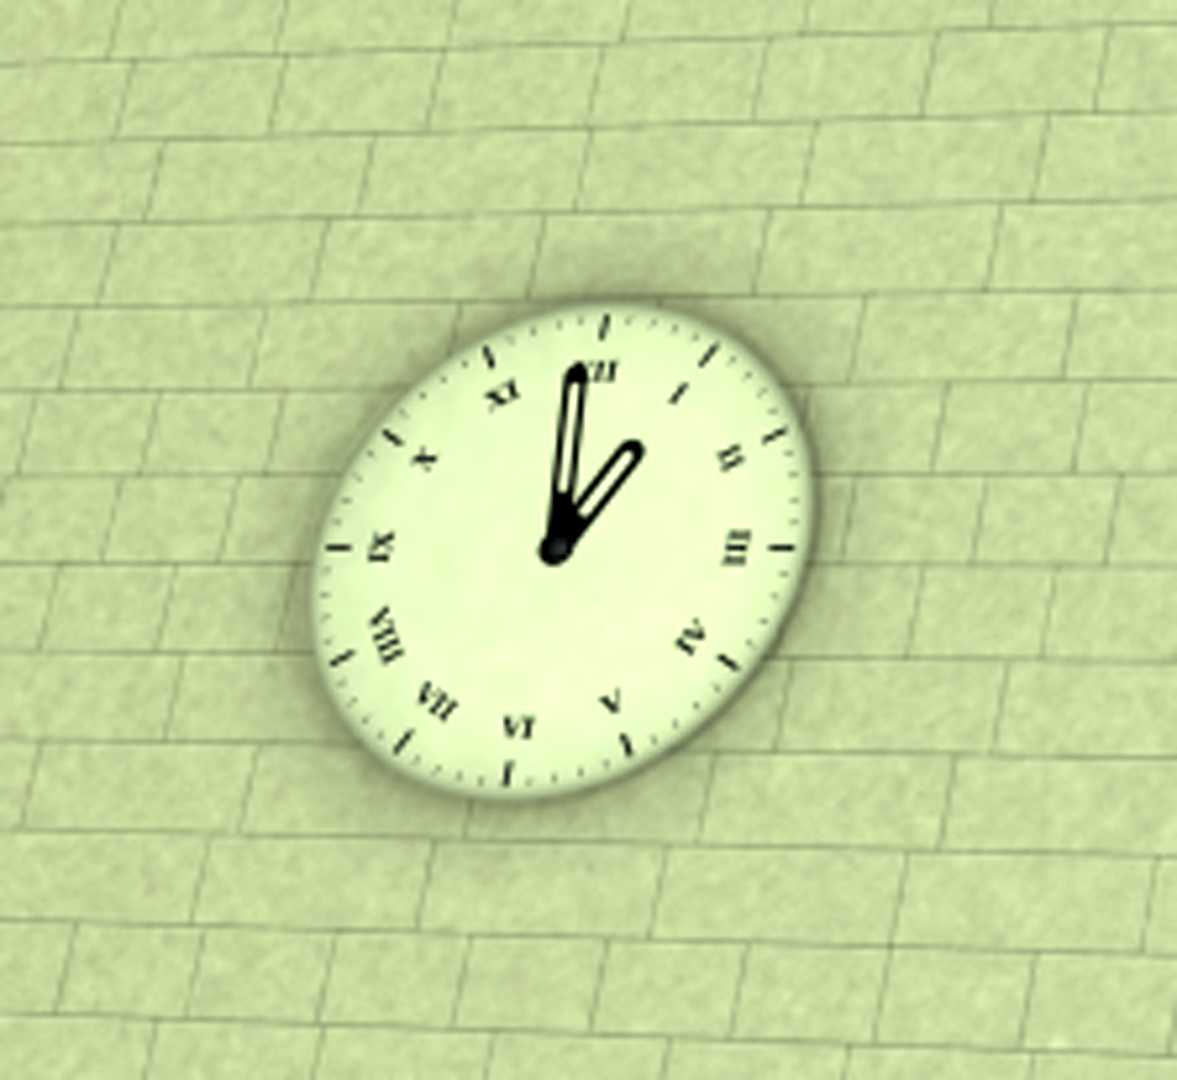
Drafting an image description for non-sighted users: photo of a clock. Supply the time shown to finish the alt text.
12:59
